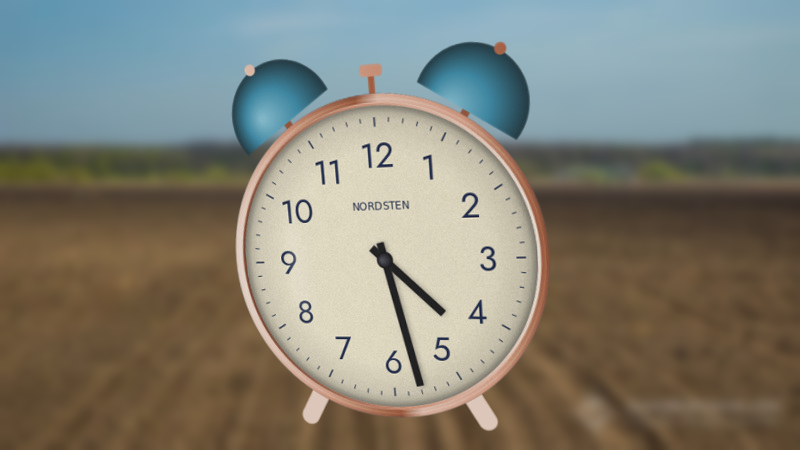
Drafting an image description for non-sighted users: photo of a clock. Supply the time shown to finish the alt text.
4:28
